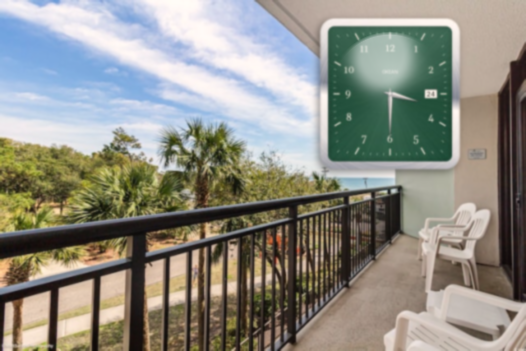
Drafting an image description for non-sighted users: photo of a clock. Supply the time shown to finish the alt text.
3:30
